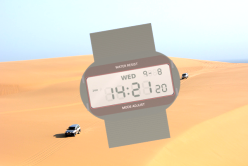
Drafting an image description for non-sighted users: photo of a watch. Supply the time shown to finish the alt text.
14:21:20
